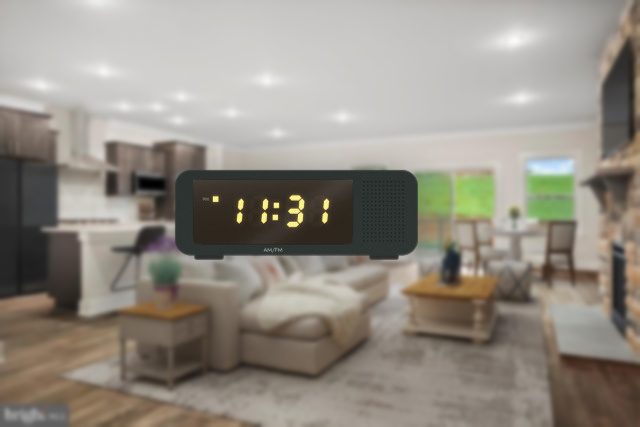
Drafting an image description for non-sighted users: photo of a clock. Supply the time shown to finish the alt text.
11:31
